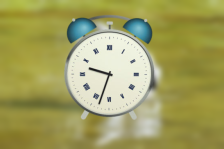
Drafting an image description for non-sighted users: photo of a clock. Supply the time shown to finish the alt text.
9:33
